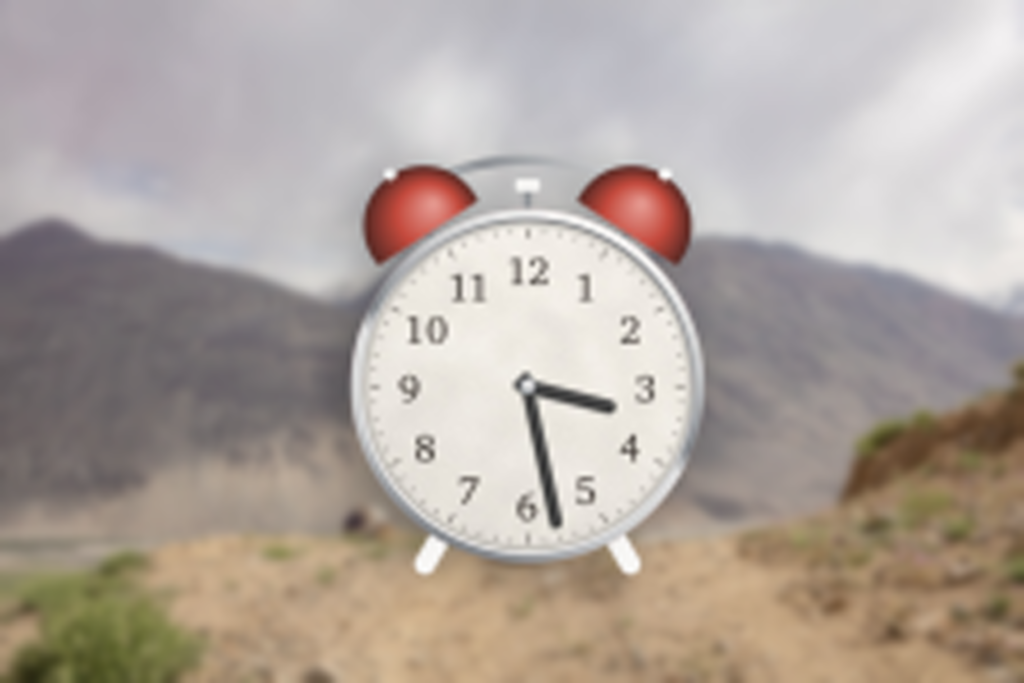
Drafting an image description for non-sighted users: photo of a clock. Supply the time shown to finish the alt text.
3:28
